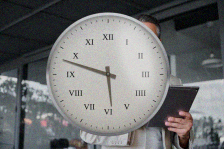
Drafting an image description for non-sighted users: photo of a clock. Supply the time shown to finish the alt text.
5:48
